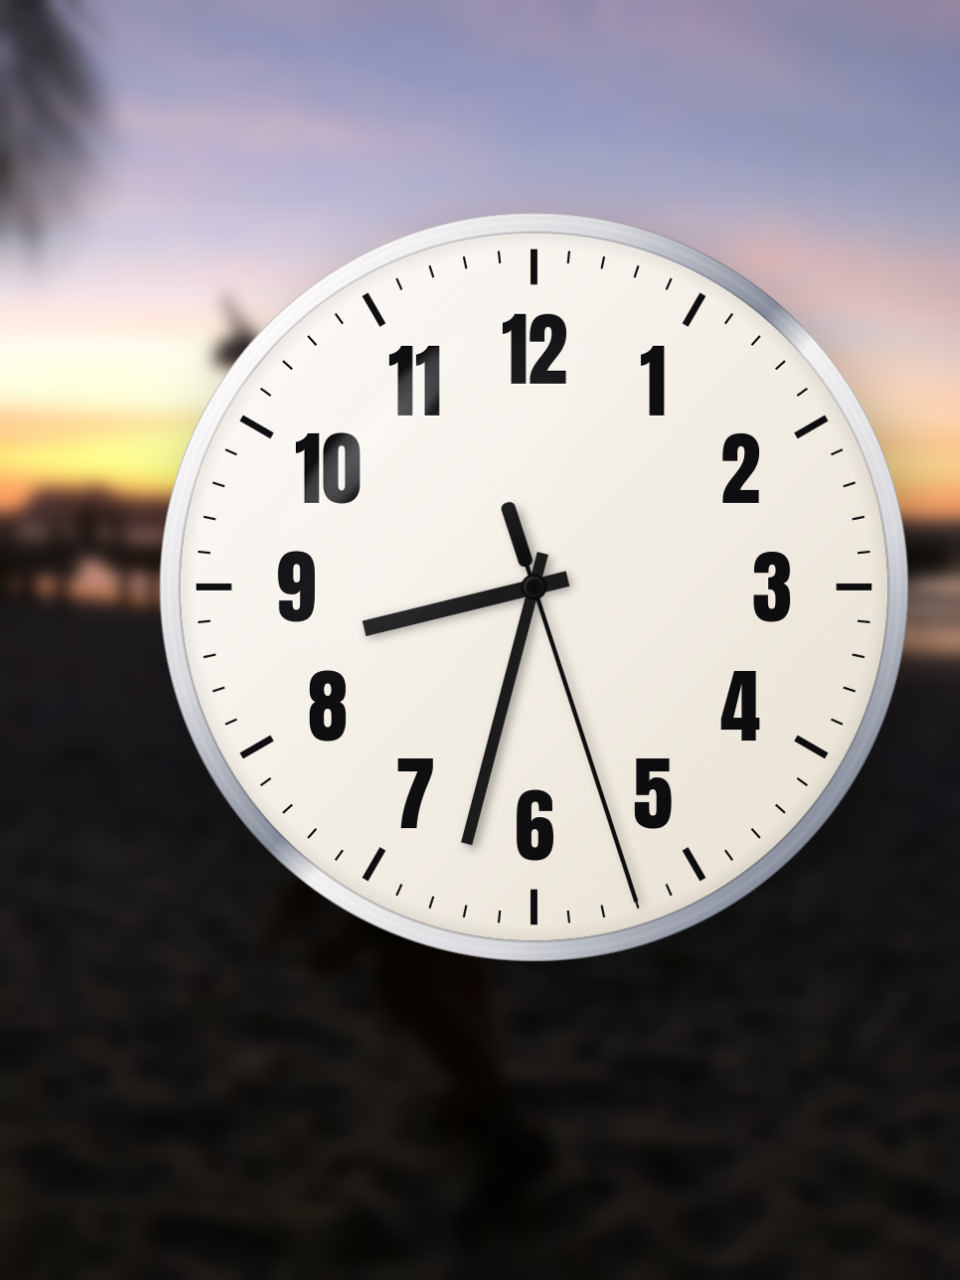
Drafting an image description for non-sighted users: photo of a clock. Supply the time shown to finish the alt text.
8:32:27
